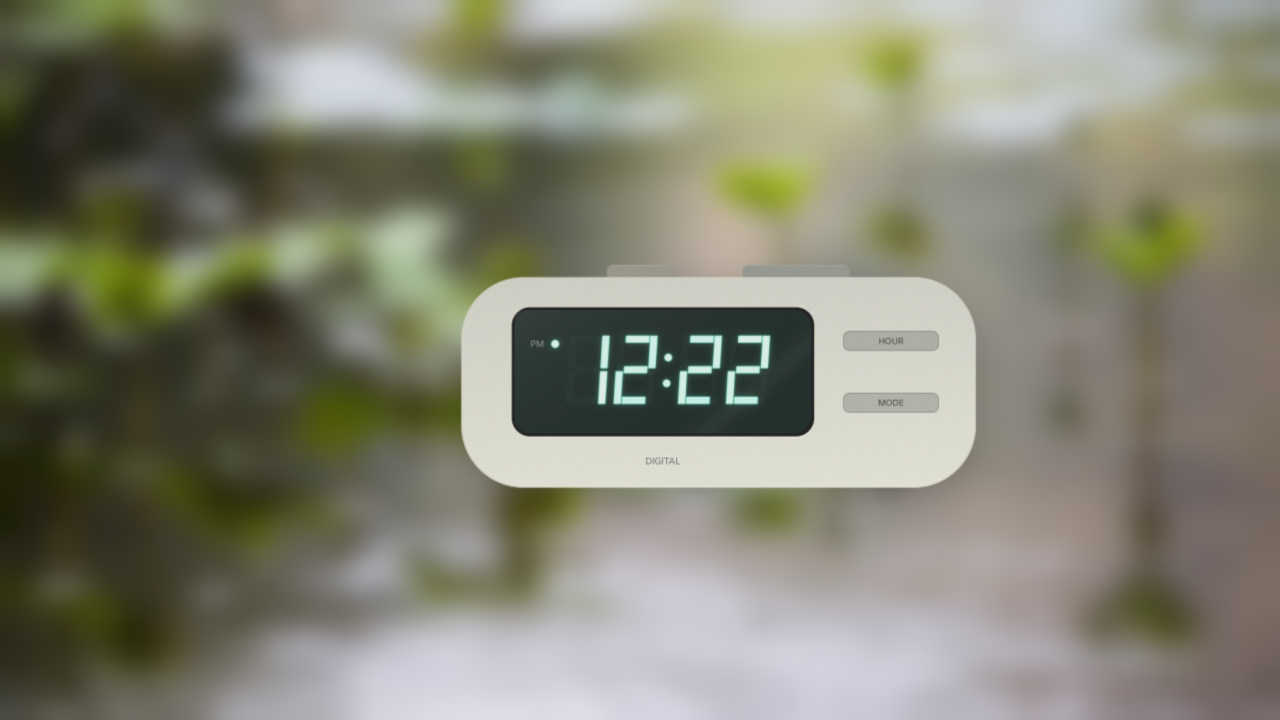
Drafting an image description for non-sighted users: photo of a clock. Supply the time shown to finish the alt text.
12:22
